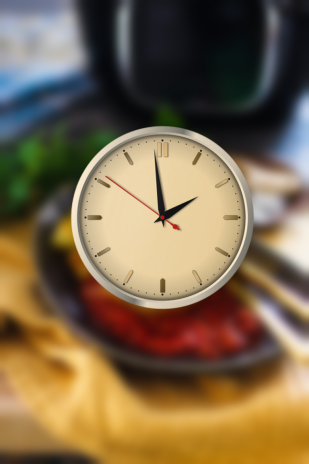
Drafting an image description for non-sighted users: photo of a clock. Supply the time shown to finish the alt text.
1:58:51
